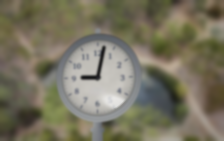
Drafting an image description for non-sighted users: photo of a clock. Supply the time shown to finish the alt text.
9:02
